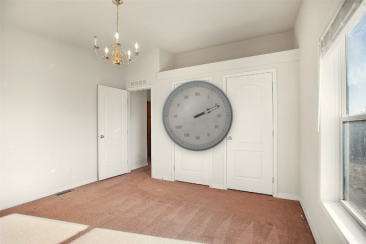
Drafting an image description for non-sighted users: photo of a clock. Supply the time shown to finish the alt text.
2:11
